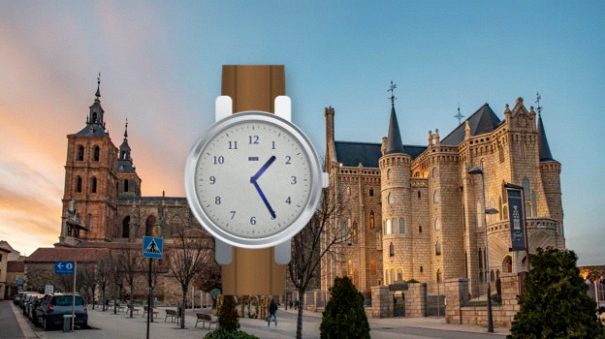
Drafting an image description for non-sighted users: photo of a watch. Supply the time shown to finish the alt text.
1:25
